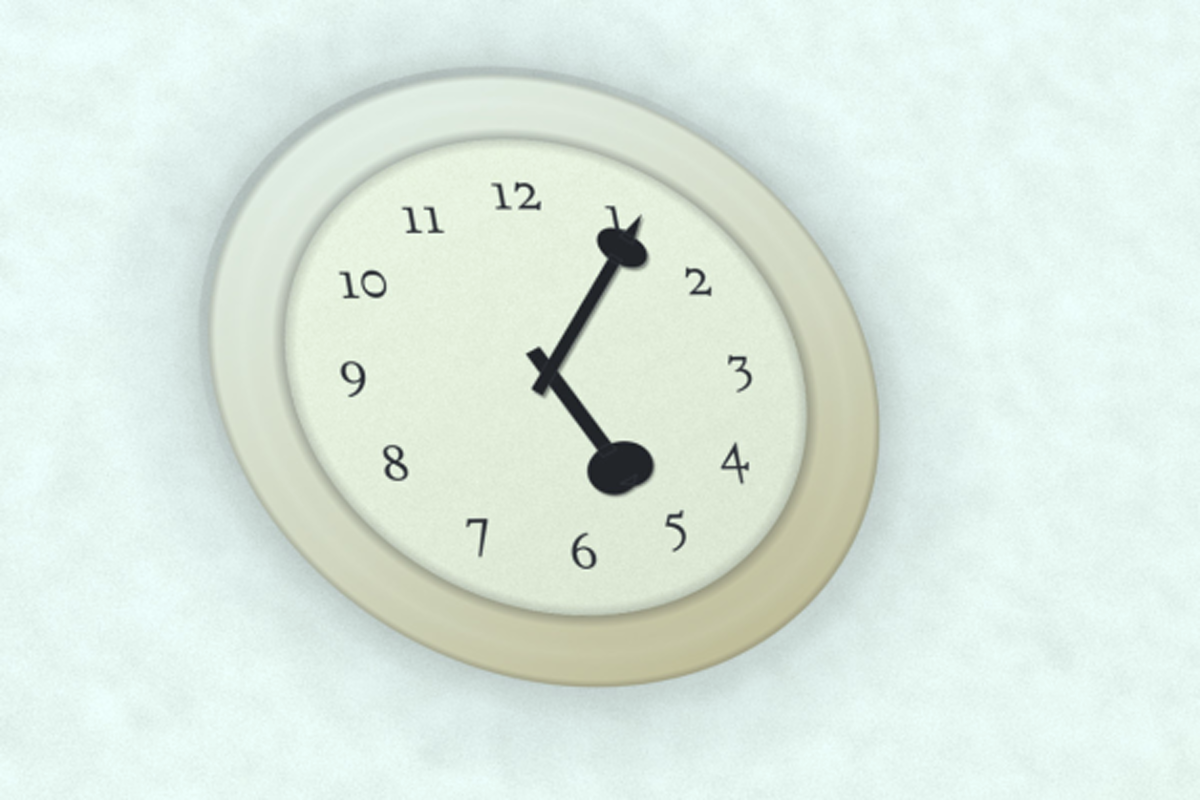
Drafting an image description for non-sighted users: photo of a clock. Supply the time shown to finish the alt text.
5:06
